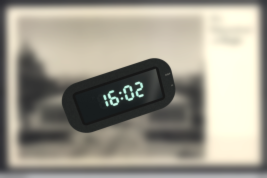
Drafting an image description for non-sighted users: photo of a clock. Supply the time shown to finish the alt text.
16:02
